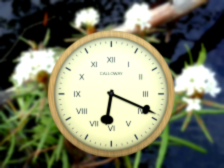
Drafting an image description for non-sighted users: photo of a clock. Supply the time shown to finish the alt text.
6:19
